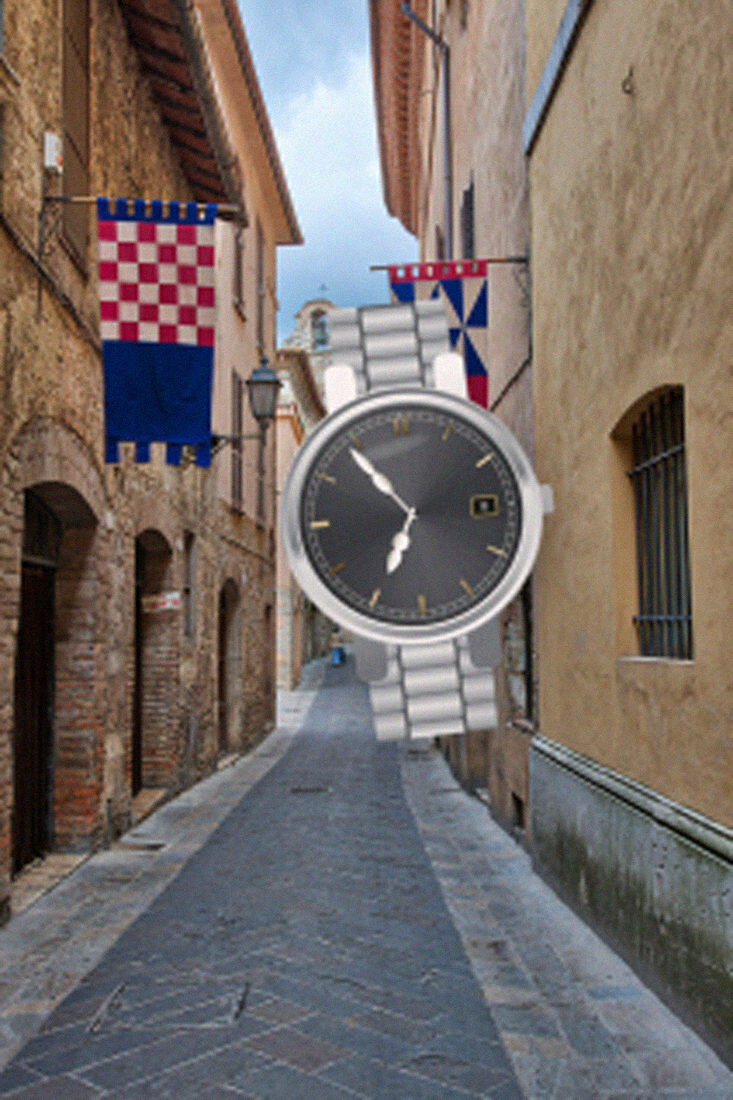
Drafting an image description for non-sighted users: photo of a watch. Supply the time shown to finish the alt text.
6:54
